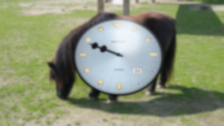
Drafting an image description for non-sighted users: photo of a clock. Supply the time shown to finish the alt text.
9:49
